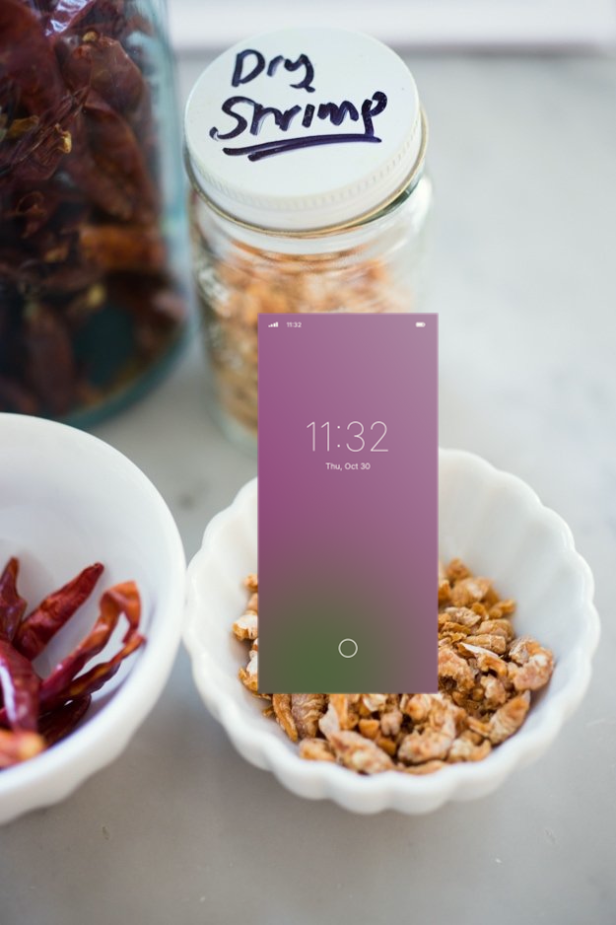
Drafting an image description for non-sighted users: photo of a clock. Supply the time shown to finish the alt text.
11:32
